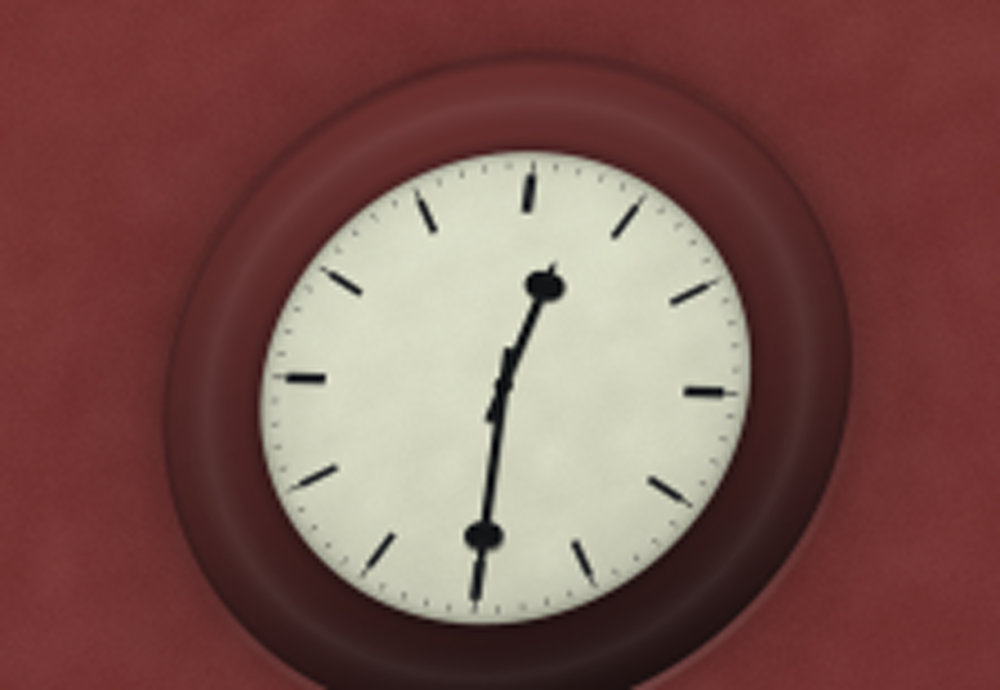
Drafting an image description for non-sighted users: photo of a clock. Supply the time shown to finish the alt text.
12:30
